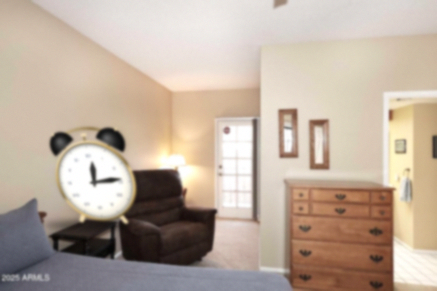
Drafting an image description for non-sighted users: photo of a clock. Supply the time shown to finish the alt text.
12:14
